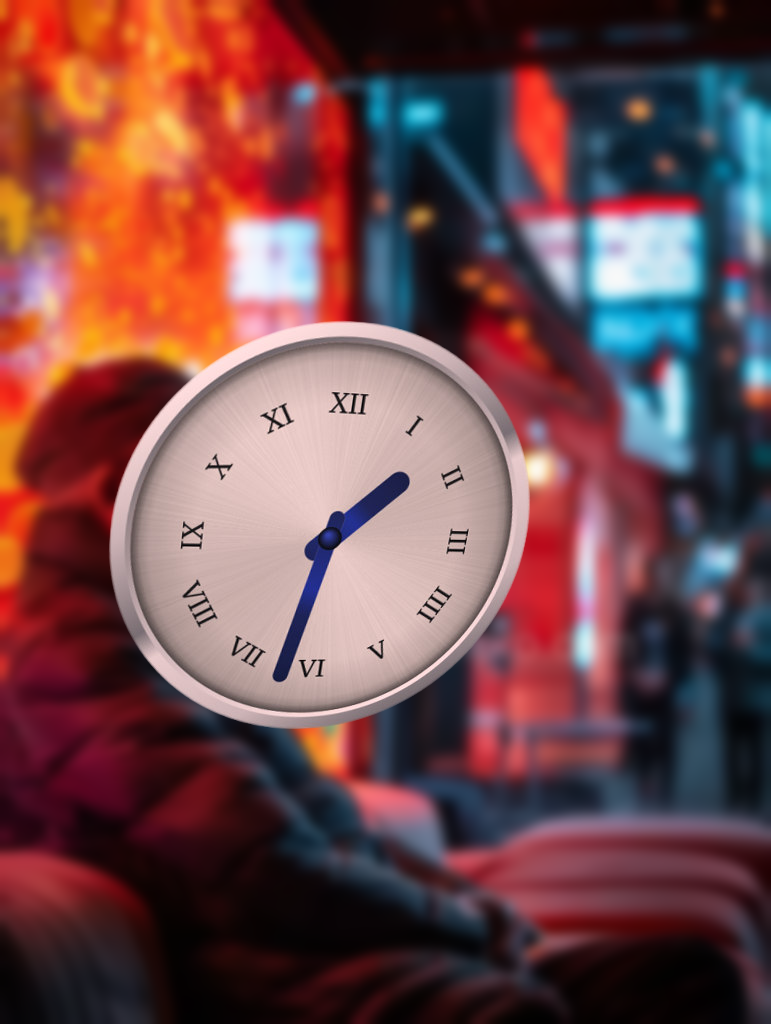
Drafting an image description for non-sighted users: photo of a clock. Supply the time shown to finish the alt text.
1:32
